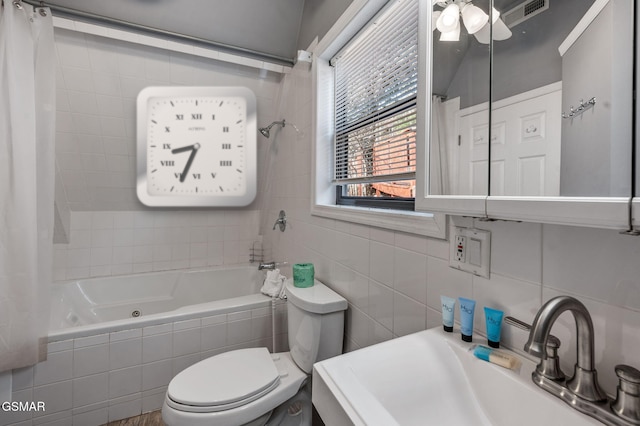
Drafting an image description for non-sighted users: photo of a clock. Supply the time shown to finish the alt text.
8:34
